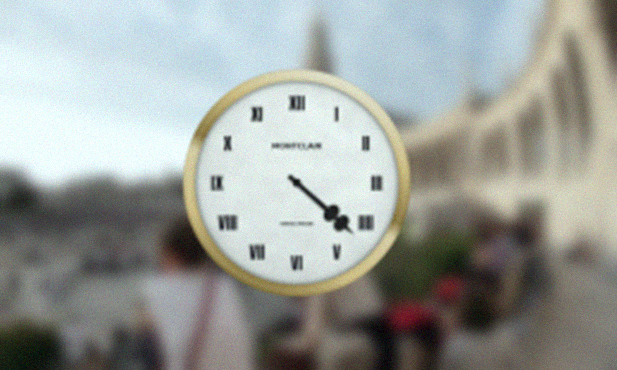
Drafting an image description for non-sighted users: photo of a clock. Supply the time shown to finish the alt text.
4:22
